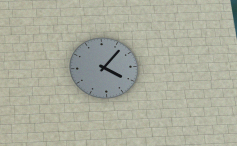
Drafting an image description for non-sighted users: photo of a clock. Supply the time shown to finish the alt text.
4:07
